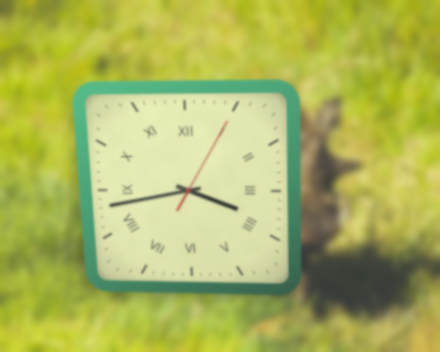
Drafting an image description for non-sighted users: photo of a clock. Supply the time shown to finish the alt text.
3:43:05
